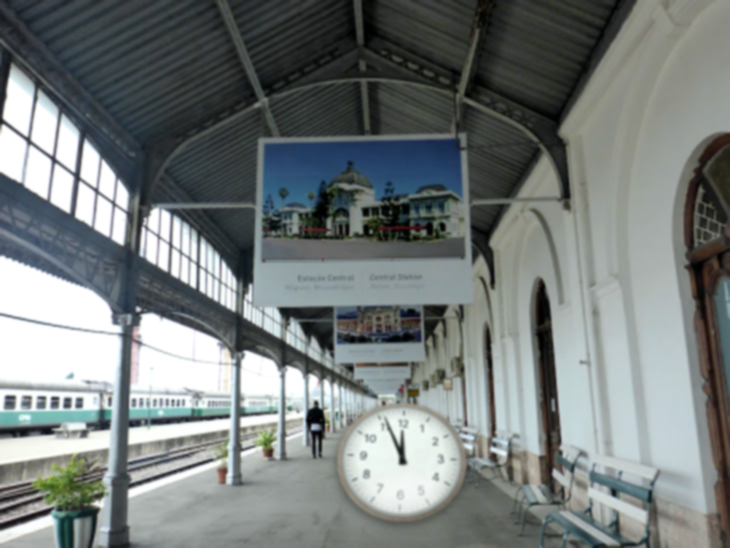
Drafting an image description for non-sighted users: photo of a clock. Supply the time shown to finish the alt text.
11:56
